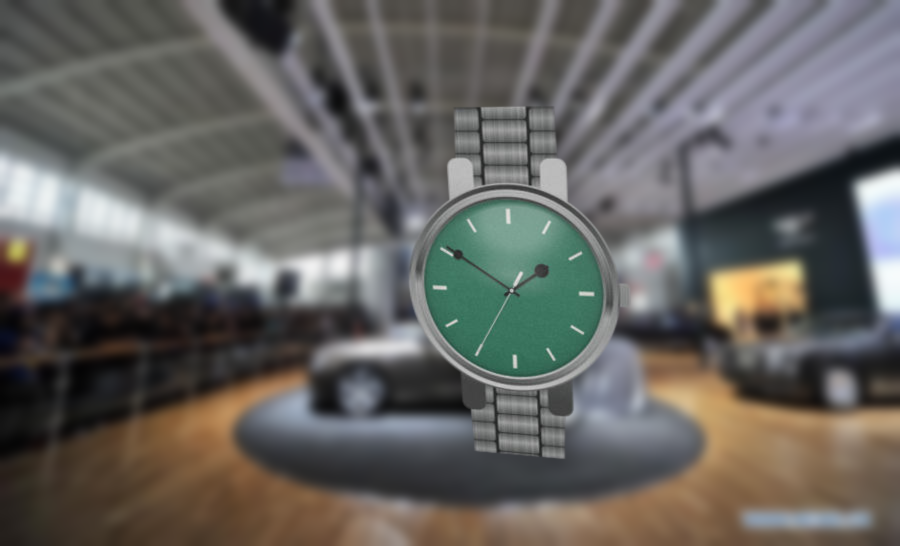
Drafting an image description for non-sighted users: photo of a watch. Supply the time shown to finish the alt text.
1:50:35
